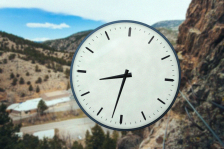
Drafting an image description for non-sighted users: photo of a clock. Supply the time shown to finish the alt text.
8:32
